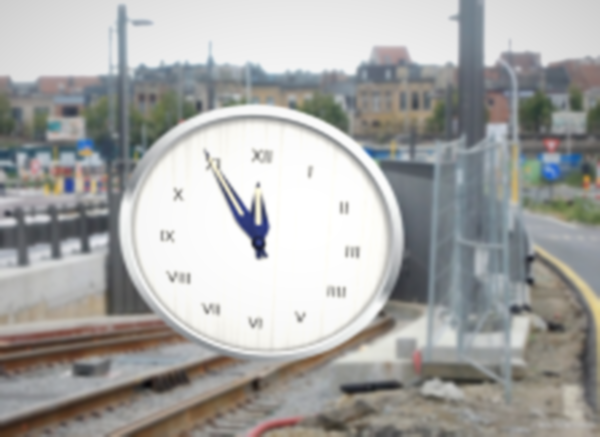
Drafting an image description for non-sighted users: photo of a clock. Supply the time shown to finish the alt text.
11:55
